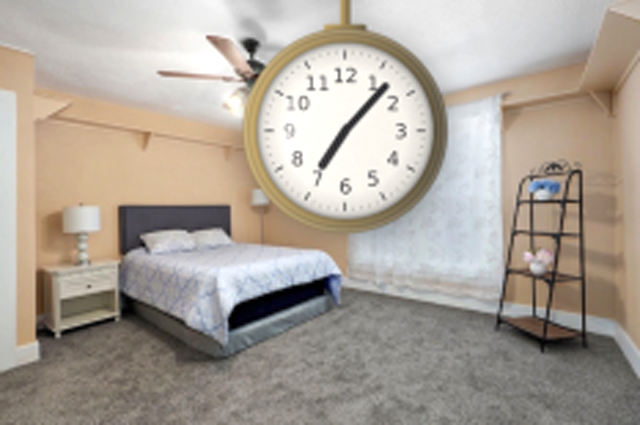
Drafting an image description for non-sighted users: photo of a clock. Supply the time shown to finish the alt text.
7:07
